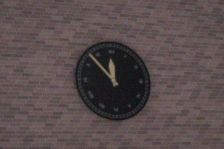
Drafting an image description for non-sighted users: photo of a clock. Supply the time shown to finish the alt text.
11:53
